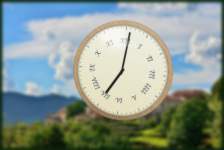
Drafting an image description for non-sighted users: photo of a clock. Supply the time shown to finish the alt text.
7:01
